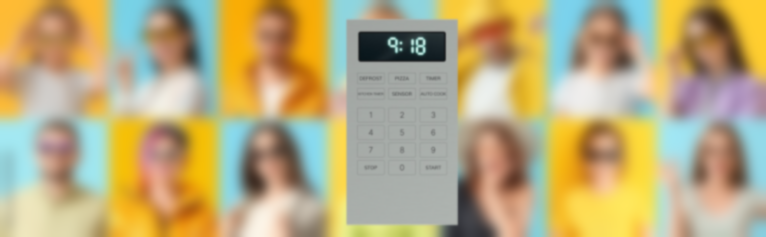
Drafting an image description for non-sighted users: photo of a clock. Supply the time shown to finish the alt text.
9:18
